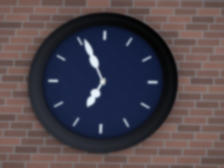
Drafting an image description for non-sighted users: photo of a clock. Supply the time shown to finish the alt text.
6:56
